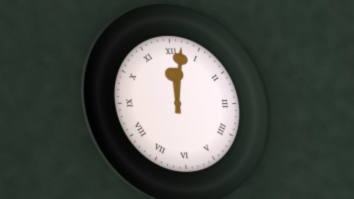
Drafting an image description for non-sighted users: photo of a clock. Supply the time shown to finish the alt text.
12:02
